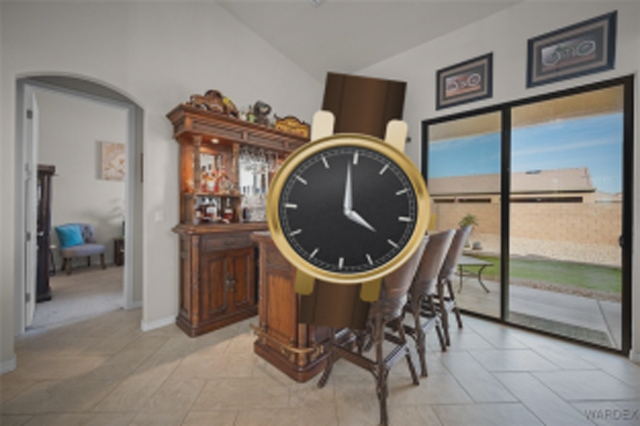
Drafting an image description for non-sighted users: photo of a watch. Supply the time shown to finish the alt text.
3:59
